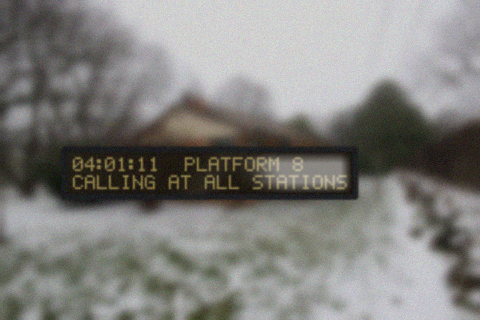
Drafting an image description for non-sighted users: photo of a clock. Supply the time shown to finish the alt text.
4:01:11
